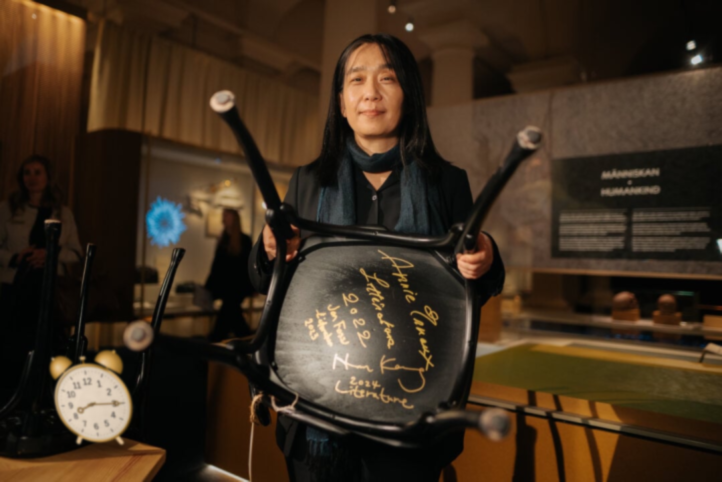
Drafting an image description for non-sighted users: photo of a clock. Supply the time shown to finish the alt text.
8:15
